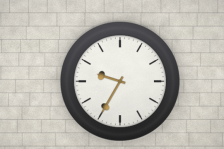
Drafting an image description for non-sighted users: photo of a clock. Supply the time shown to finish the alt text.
9:35
